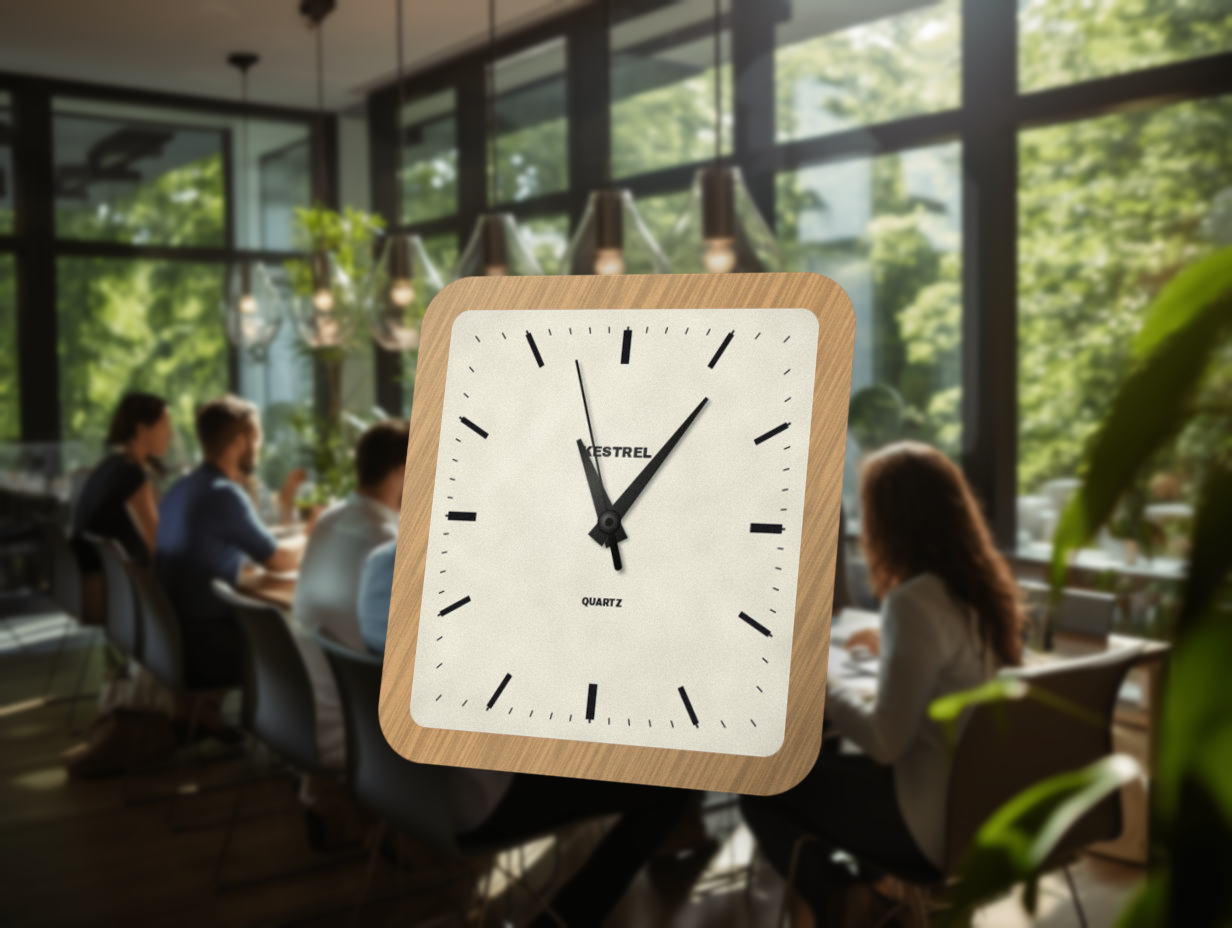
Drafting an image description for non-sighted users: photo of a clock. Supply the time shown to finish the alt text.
11:05:57
